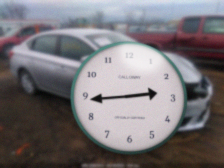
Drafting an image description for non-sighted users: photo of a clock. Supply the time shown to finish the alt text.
2:44
